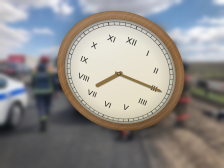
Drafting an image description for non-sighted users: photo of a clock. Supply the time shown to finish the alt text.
7:15
